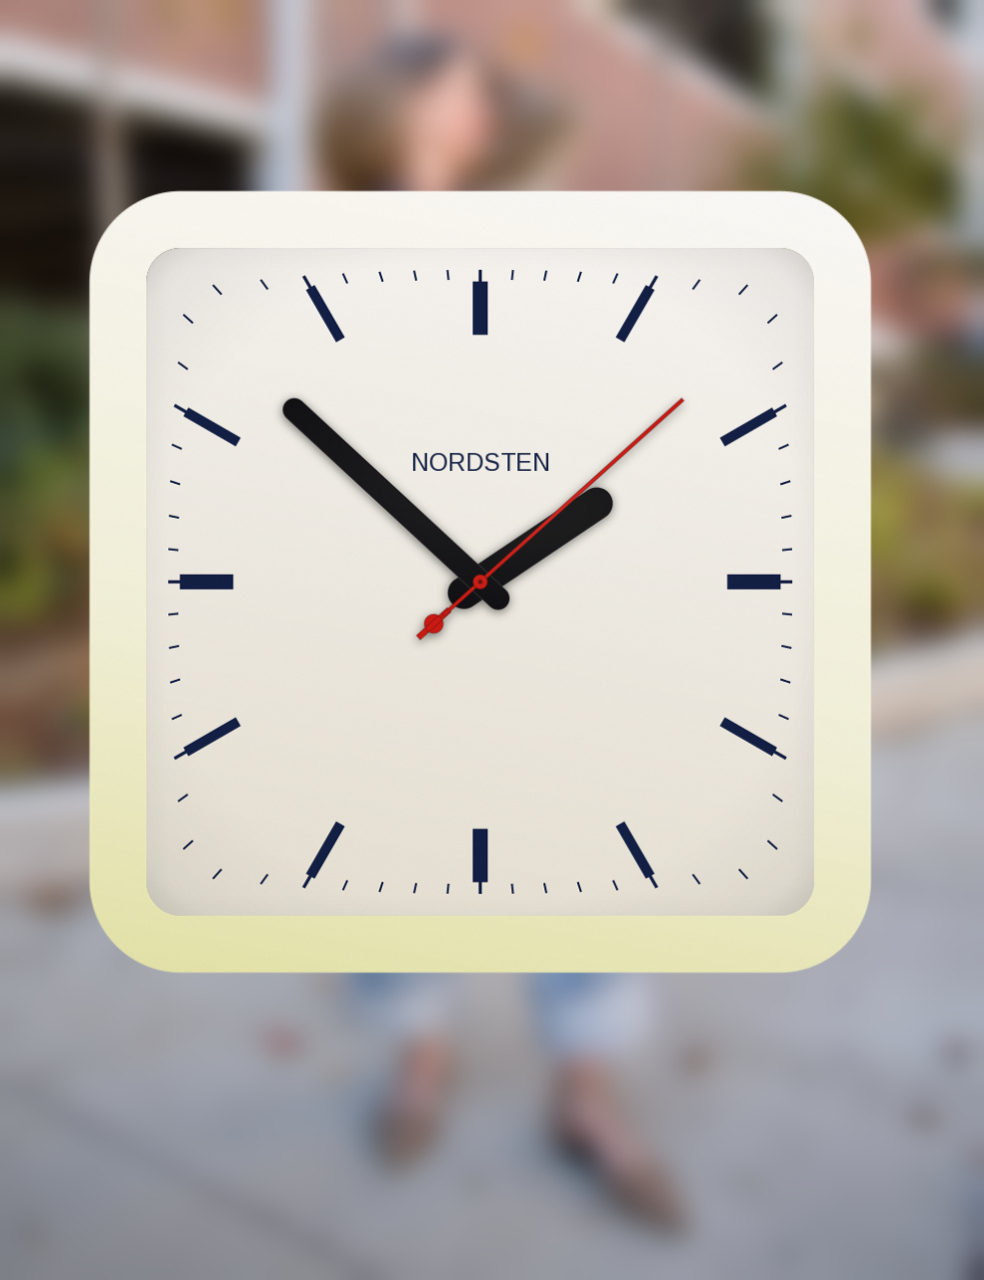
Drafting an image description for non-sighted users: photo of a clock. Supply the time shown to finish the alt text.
1:52:08
